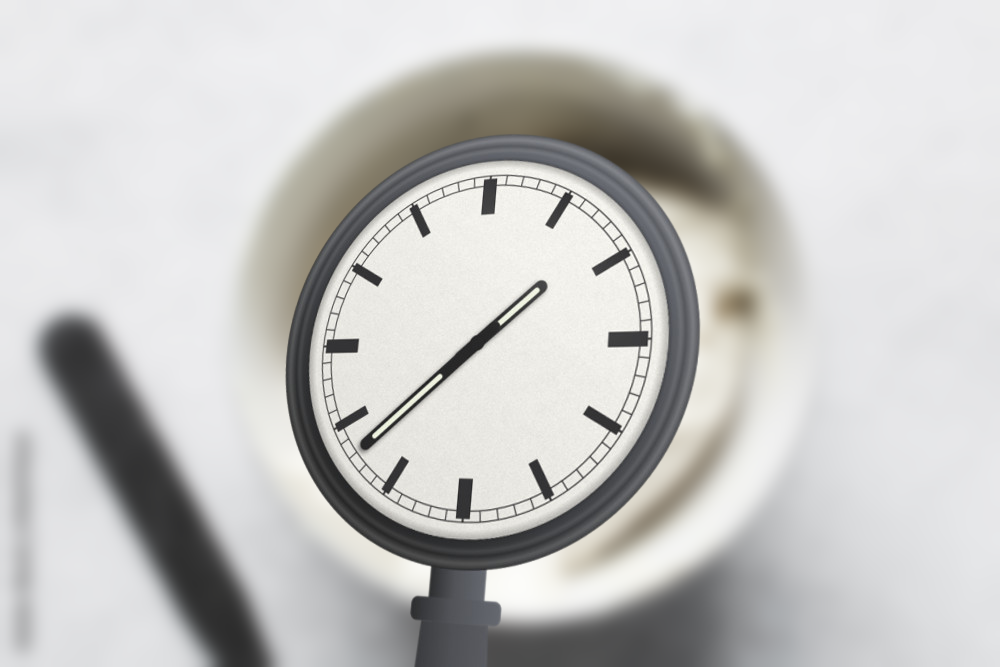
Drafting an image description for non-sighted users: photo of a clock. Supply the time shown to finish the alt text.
1:38
